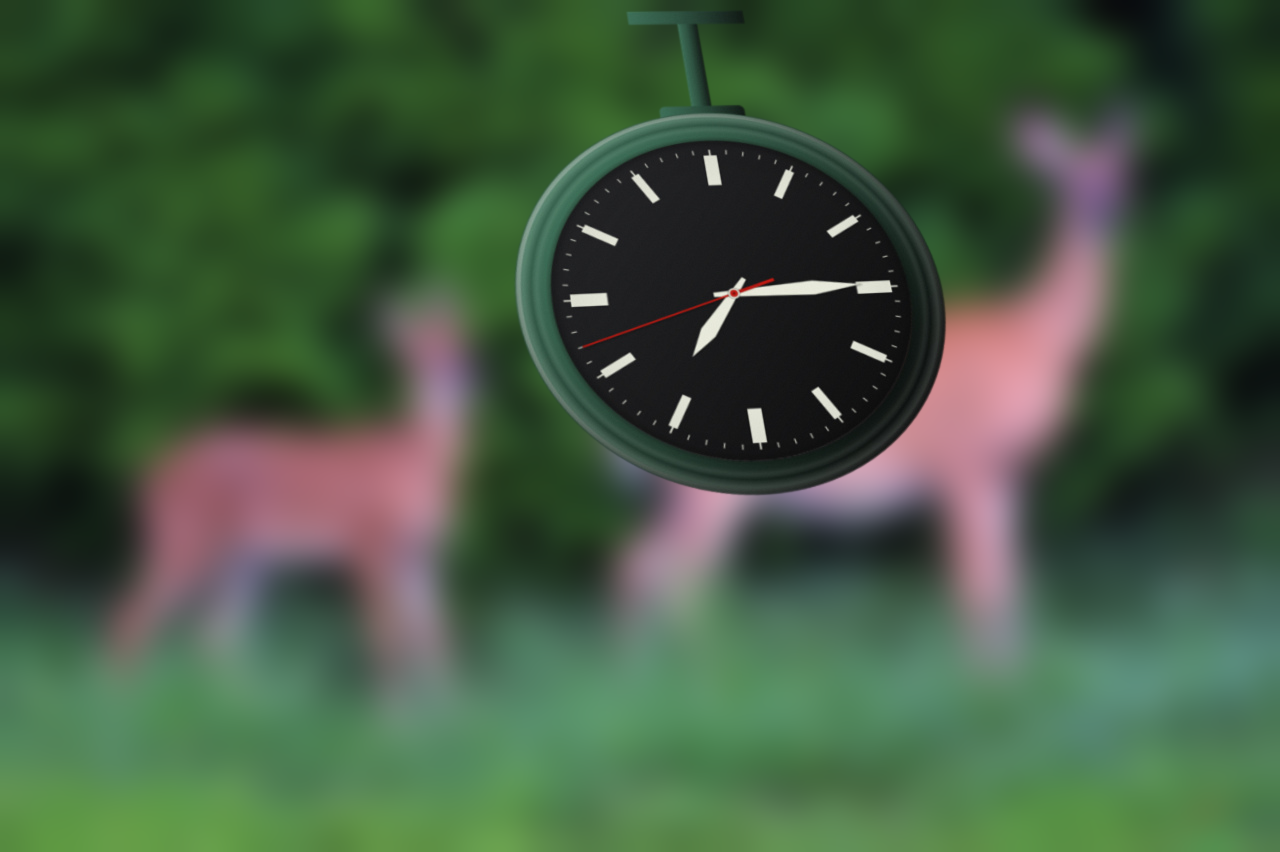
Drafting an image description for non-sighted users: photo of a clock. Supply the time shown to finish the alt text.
7:14:42
